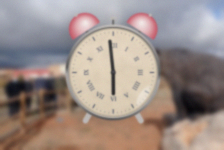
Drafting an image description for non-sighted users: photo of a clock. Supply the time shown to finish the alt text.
5:59
